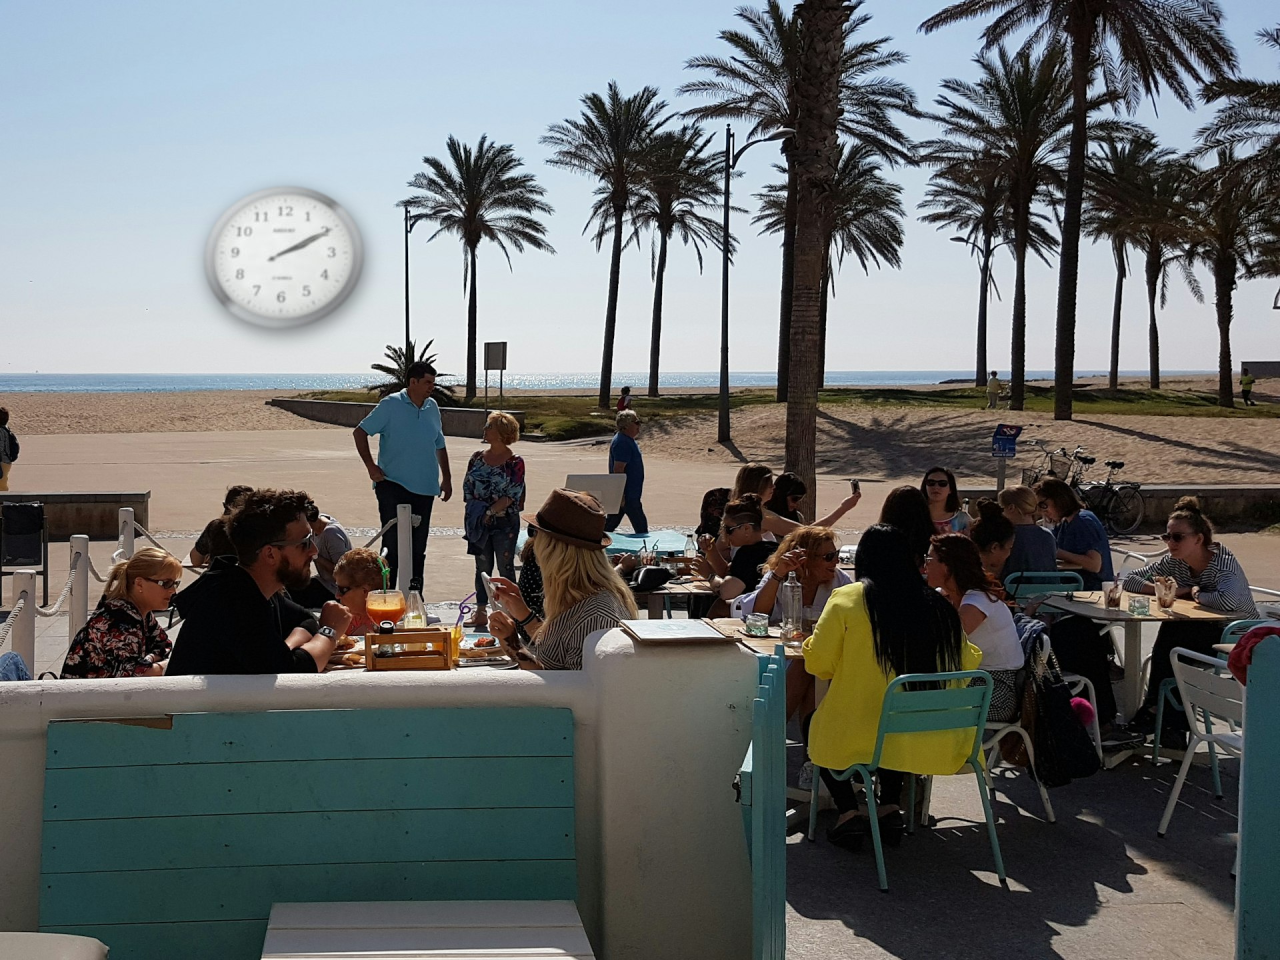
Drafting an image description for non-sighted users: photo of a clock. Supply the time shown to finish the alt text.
2:10:10
